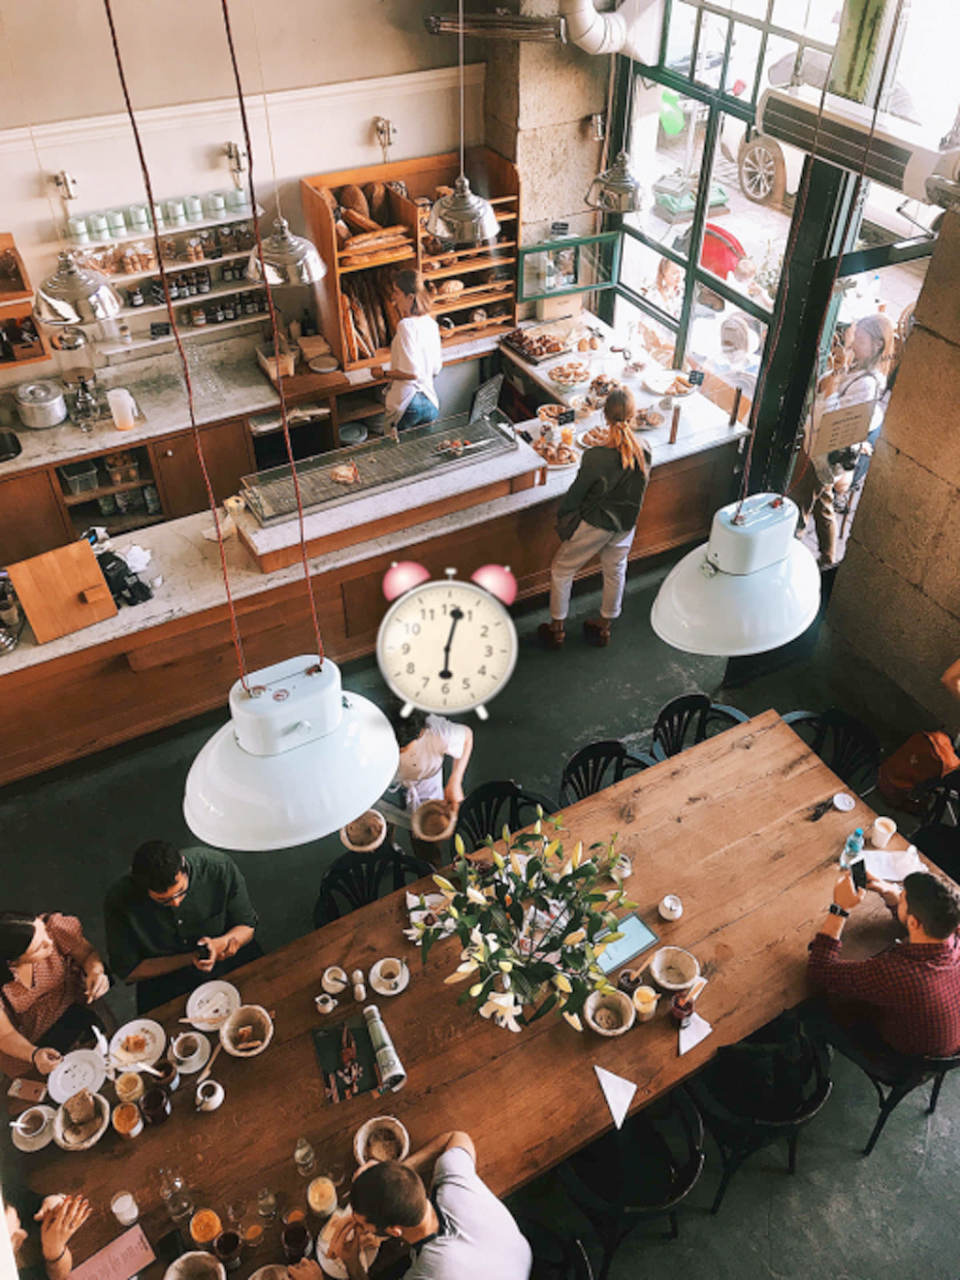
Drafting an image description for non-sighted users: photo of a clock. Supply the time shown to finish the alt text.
6:02
